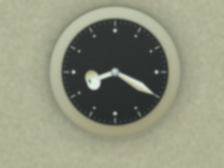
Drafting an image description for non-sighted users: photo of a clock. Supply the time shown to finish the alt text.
8:20
